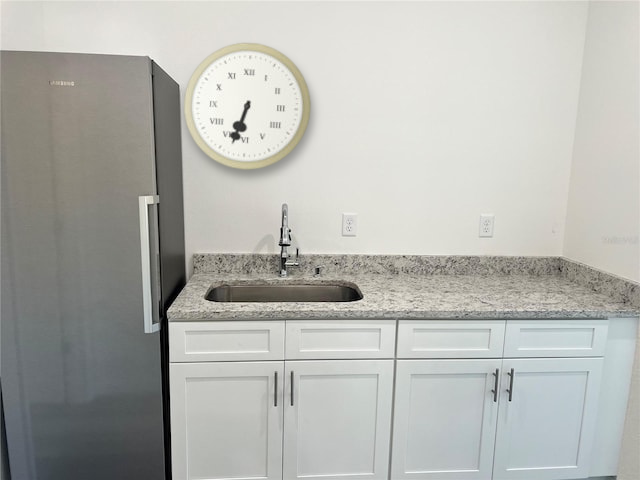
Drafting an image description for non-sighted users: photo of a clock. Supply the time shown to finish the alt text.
6:33
